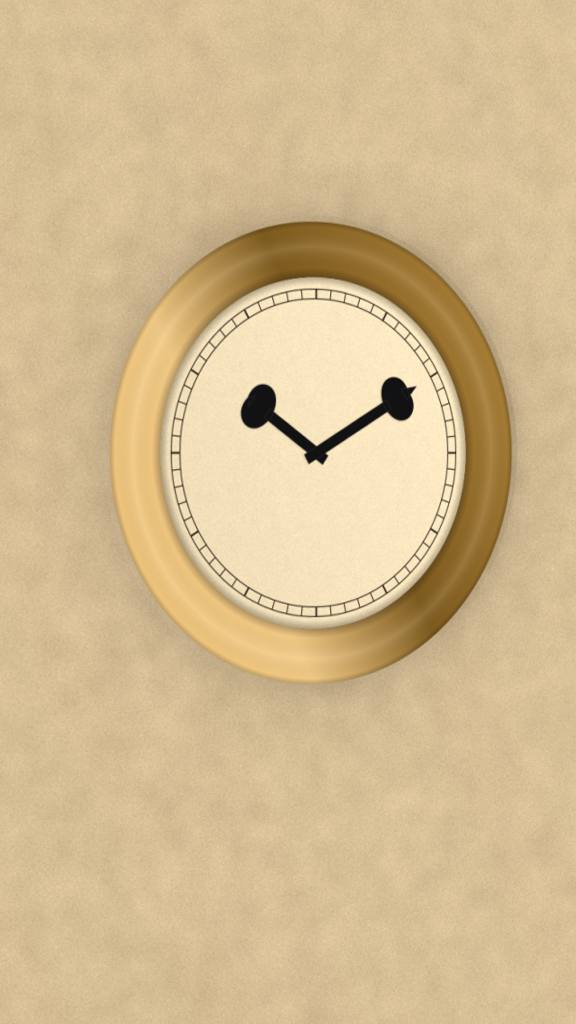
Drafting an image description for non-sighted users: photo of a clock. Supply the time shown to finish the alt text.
10:10
